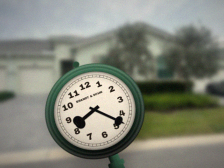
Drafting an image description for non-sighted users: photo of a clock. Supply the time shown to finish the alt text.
8:23
